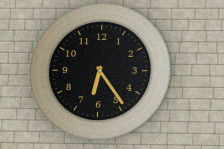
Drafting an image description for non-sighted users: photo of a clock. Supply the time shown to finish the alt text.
6:24
